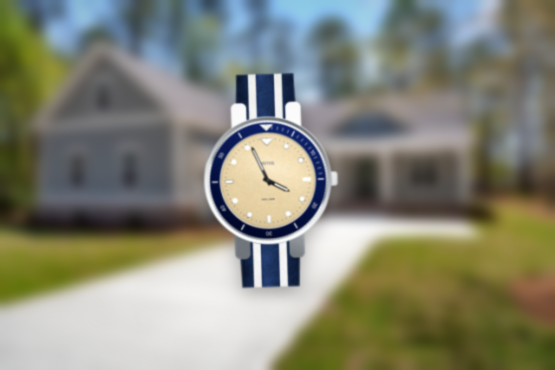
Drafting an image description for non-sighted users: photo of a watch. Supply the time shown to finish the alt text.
3:56
